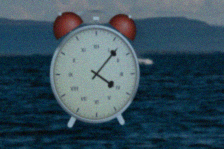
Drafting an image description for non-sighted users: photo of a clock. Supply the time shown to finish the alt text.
4:07
